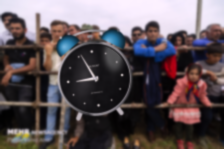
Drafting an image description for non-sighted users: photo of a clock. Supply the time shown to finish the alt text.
8:56
